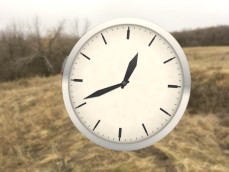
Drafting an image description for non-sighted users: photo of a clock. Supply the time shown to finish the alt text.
12:41
